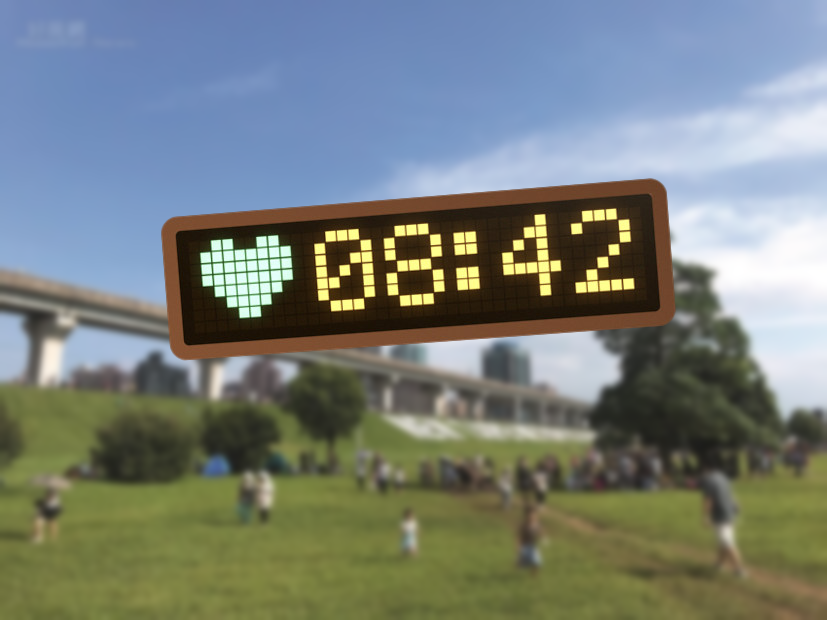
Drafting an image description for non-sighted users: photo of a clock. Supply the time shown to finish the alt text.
8:42
